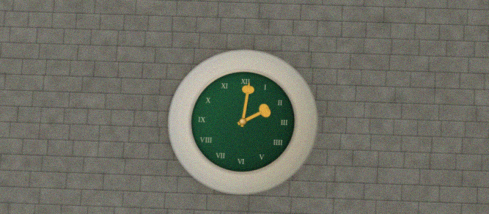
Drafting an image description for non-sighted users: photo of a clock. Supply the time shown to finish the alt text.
2:01
